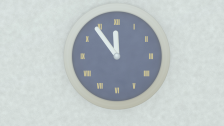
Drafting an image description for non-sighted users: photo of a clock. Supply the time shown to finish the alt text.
11:54
